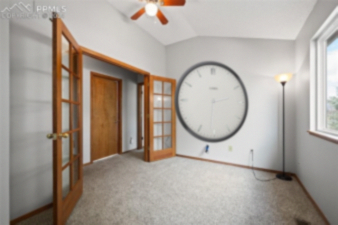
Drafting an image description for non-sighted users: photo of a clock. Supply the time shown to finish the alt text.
2:31
